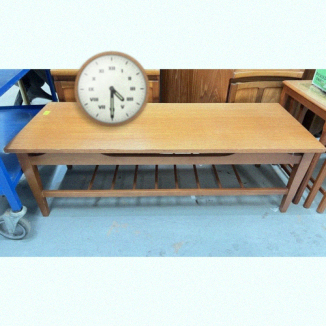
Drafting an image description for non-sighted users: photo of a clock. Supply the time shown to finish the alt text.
4:30
